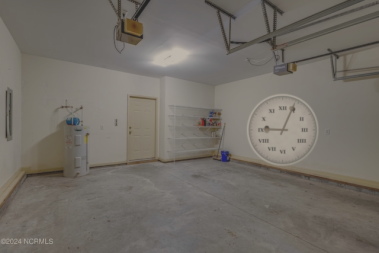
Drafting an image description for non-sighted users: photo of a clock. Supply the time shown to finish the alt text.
9:04
